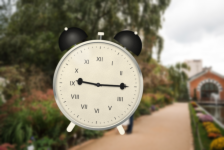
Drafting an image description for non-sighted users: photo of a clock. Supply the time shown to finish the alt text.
9:15
